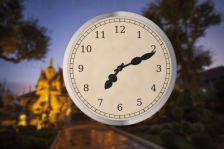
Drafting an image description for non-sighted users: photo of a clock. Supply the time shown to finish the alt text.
7:11
